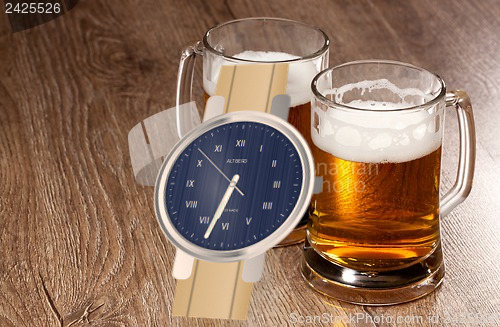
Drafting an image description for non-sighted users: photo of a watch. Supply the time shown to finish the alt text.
6:32:52
